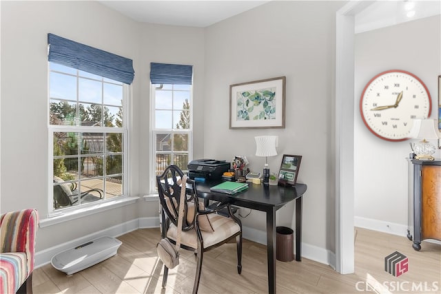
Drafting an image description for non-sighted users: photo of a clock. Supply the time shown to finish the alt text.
12:43
